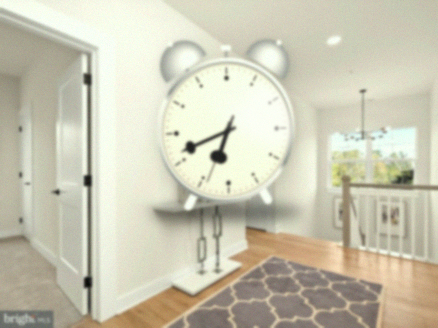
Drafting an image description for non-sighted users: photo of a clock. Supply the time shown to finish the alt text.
6:41:34
